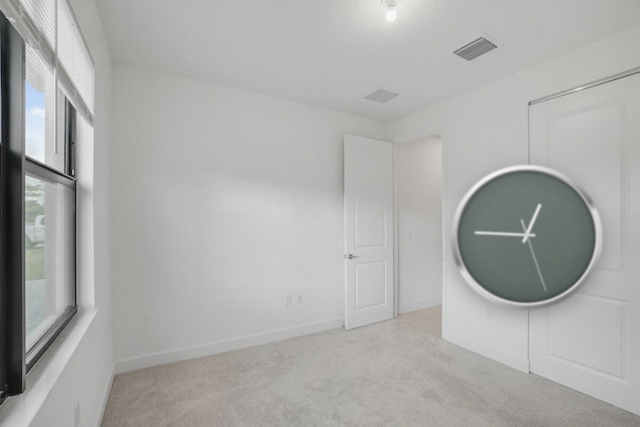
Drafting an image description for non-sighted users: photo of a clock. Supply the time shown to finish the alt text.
12:45:27
